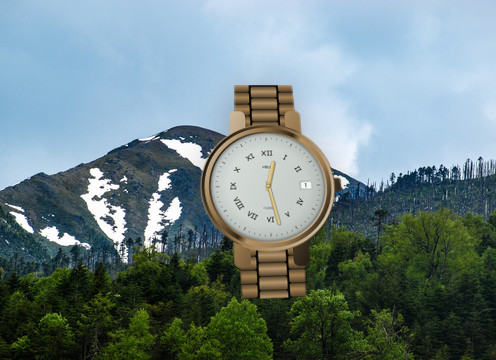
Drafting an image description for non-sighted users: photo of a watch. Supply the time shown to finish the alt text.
12:28
